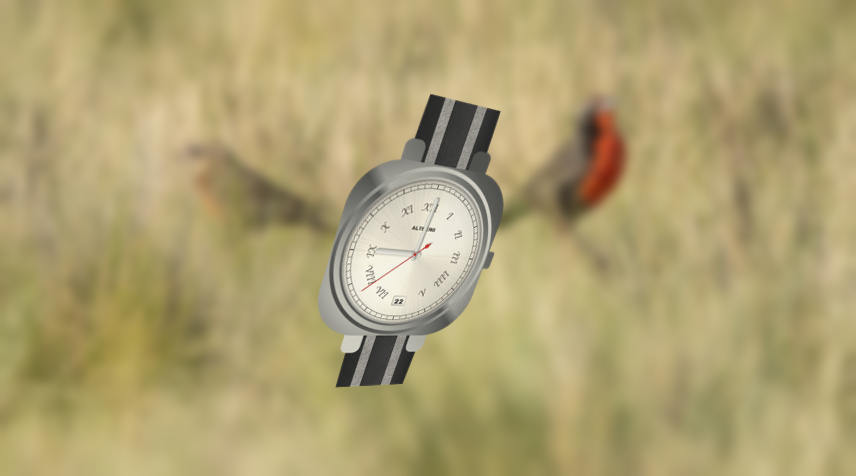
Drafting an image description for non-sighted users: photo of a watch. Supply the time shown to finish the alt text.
9:00:38
